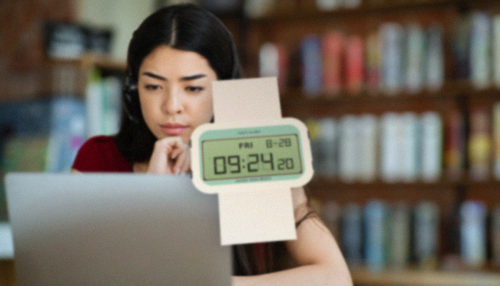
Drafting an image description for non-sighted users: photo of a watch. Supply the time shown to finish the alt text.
9:24:20
